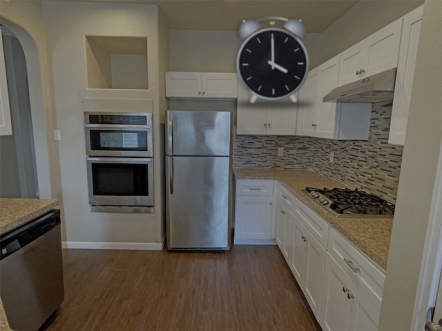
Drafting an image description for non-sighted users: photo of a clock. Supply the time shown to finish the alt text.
4:00
